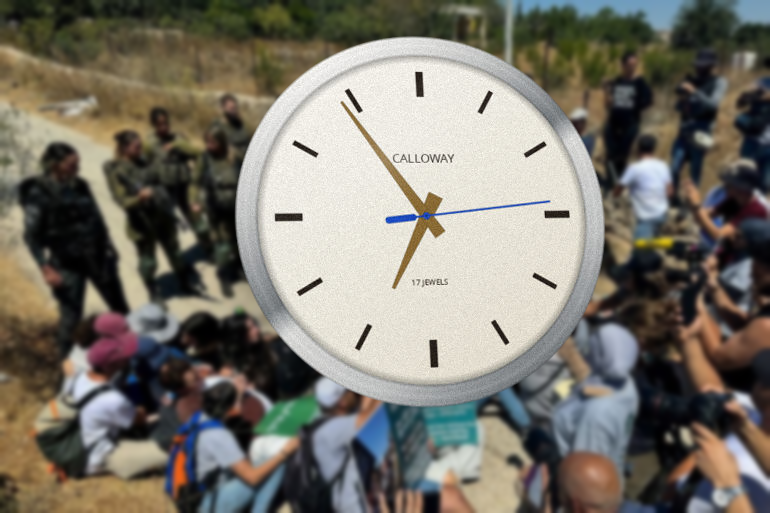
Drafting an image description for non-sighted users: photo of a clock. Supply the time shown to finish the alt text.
6:54:14
